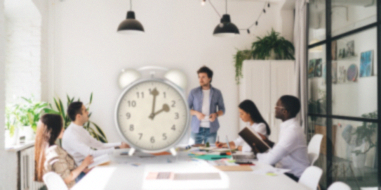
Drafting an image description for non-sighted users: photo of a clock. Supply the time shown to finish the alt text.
2:01
